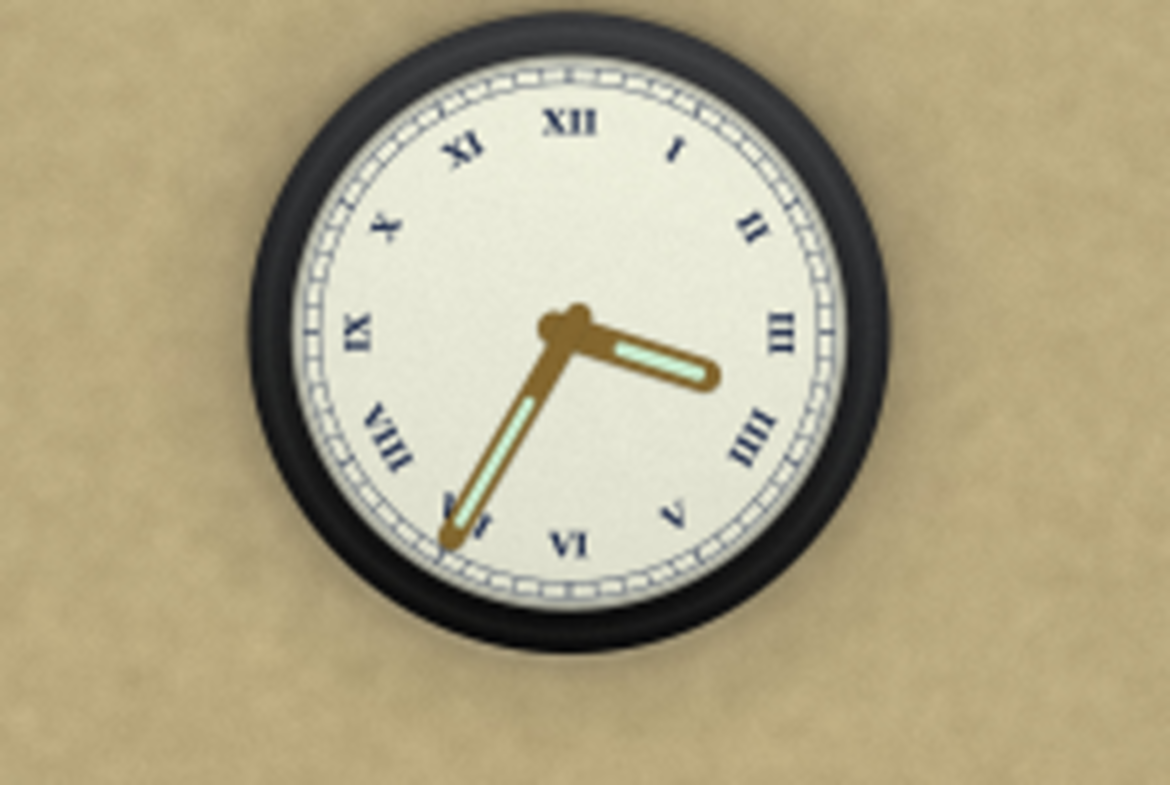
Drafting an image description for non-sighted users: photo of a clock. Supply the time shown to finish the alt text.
3:35
